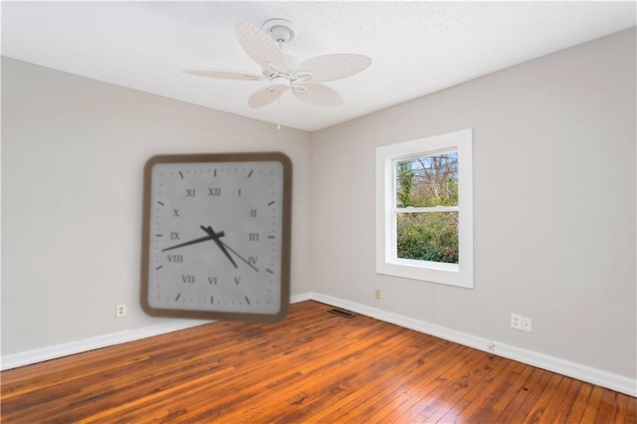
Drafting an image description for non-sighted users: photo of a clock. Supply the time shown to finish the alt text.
4:42:21
